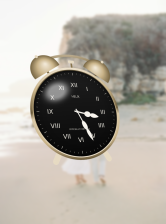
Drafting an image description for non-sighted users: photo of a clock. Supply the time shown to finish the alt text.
3:26
